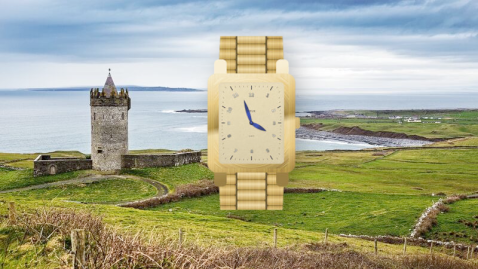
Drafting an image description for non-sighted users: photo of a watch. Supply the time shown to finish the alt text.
3:57
